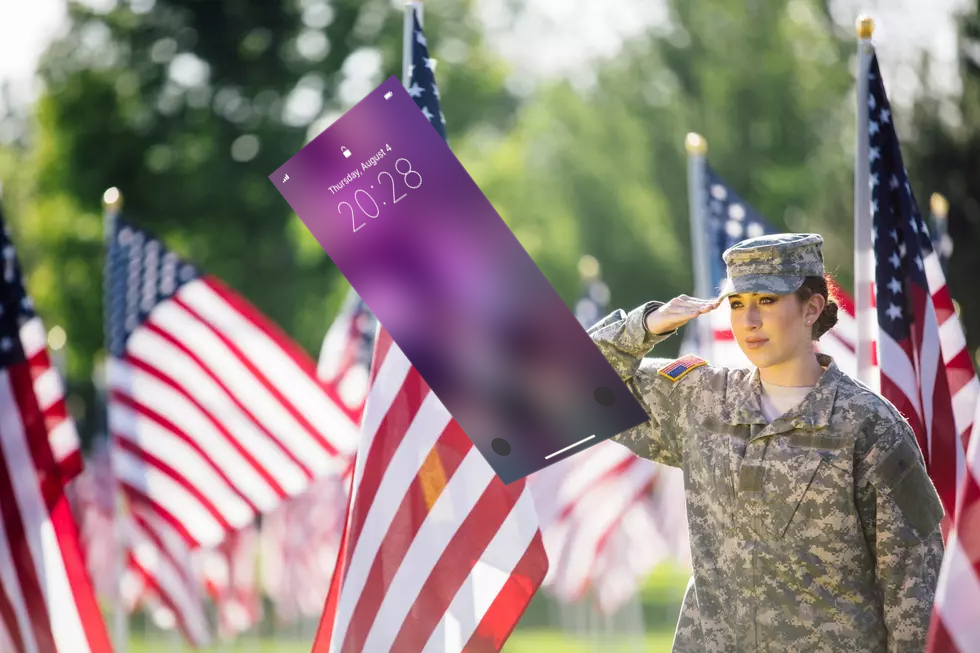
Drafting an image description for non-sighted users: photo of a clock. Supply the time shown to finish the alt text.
20:28
